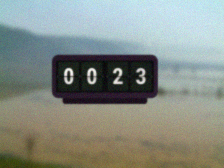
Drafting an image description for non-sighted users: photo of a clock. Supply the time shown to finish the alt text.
0:23
